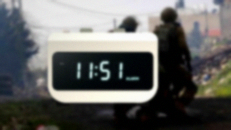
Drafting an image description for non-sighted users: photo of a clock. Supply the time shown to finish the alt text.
11:51
